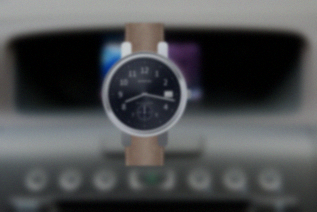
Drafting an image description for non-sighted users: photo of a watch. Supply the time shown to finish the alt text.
8:17
